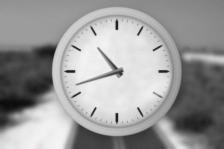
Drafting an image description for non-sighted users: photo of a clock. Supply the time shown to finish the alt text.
10:42
